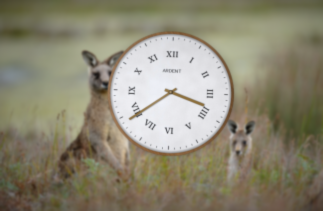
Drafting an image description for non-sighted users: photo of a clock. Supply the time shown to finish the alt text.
3:39
